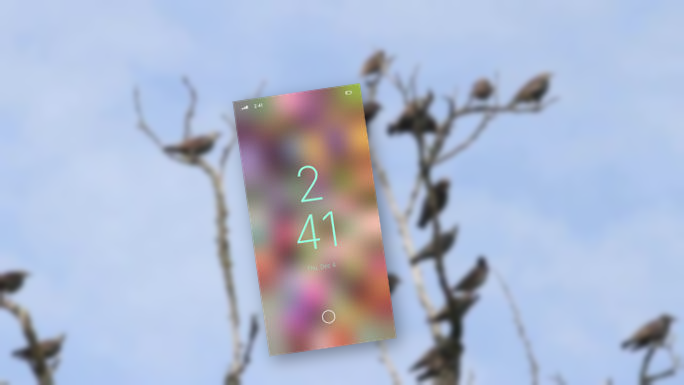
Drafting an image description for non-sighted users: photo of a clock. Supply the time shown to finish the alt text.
2:41
